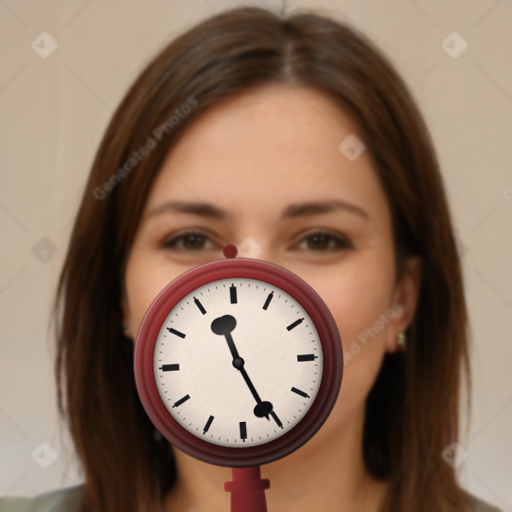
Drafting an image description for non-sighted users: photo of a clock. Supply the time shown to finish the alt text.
11:26
